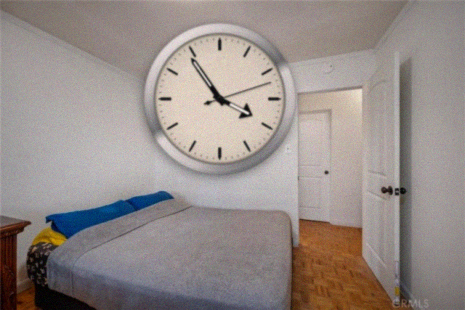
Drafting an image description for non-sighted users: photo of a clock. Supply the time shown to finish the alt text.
3:54:12
